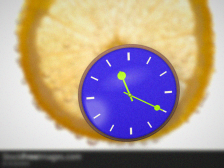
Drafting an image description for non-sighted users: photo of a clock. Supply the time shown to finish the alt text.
11:20
